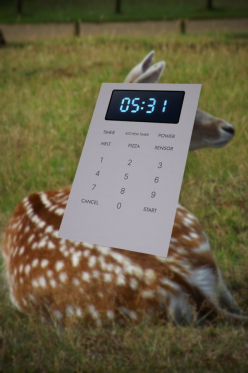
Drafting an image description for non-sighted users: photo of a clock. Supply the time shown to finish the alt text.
5:31
